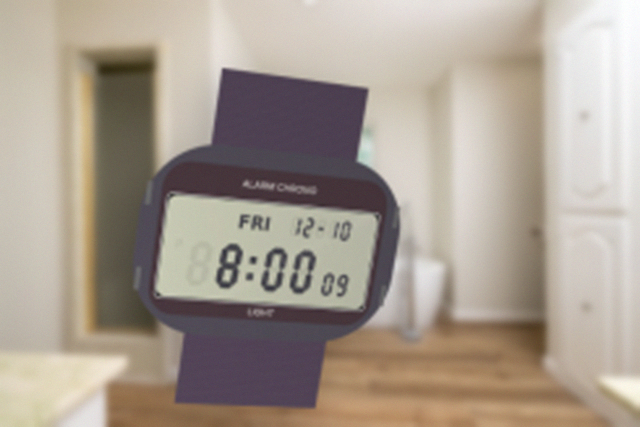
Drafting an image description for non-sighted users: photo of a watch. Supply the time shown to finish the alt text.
8:00:09
